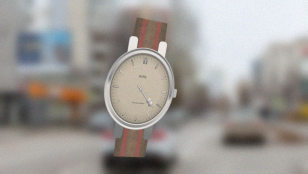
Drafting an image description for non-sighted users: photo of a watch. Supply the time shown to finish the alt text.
4:22
